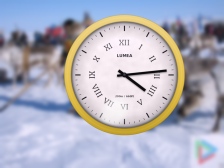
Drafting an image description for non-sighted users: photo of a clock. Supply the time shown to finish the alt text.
4:14
